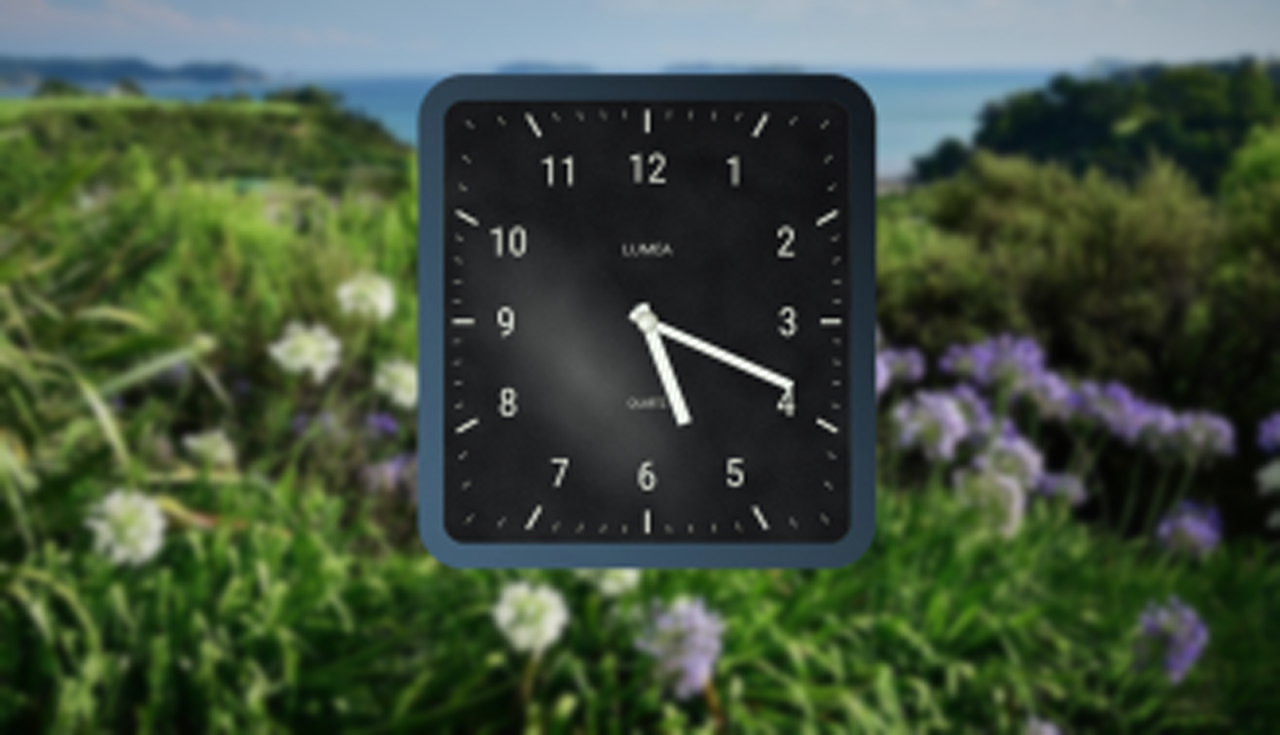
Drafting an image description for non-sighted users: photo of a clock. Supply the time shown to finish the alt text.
5:19
